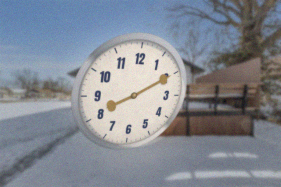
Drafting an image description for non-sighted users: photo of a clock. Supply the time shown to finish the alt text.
8:10
